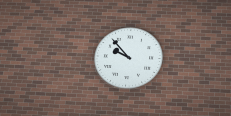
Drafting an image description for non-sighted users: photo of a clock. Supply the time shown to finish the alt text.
9:53
